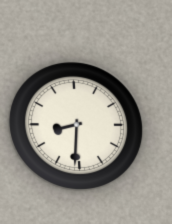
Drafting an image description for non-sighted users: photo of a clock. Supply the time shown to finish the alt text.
8:31
